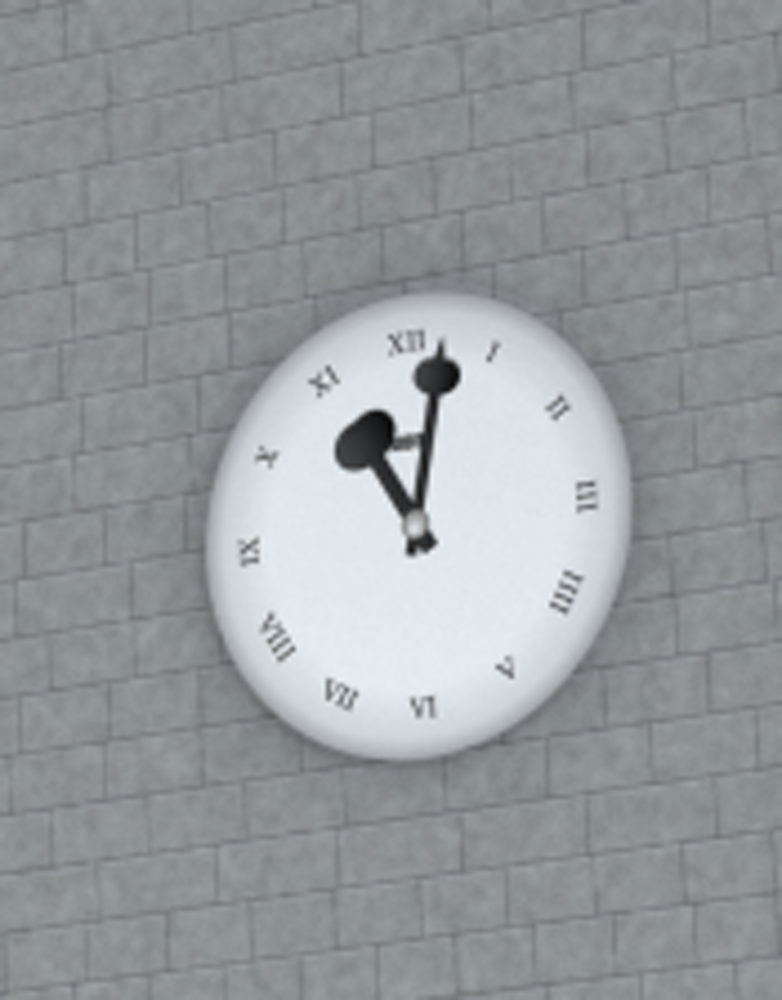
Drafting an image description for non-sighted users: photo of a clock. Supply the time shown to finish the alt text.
11:02
